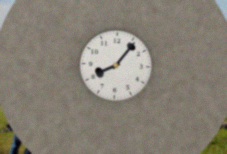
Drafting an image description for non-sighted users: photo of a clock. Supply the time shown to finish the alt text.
8:06
